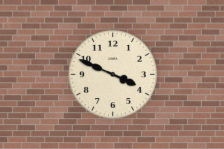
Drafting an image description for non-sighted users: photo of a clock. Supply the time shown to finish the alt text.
3:49
